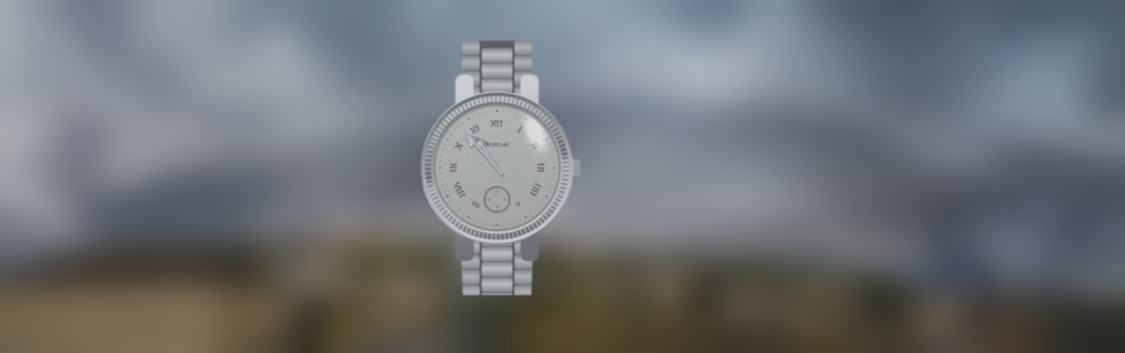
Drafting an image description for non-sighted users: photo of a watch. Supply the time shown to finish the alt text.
10:53
